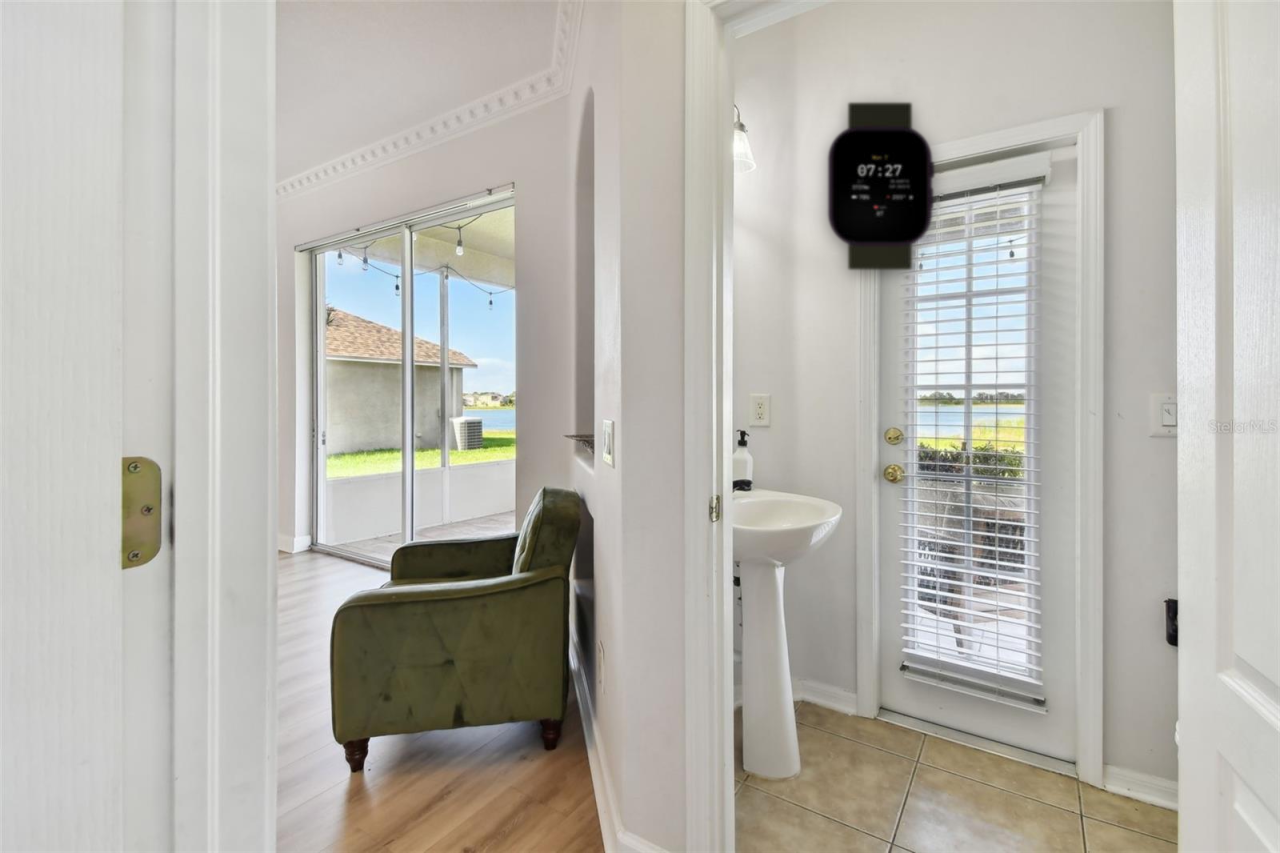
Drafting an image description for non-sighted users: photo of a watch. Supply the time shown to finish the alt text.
7:27
